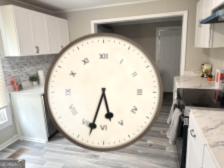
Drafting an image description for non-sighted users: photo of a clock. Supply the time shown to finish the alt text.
5:33
